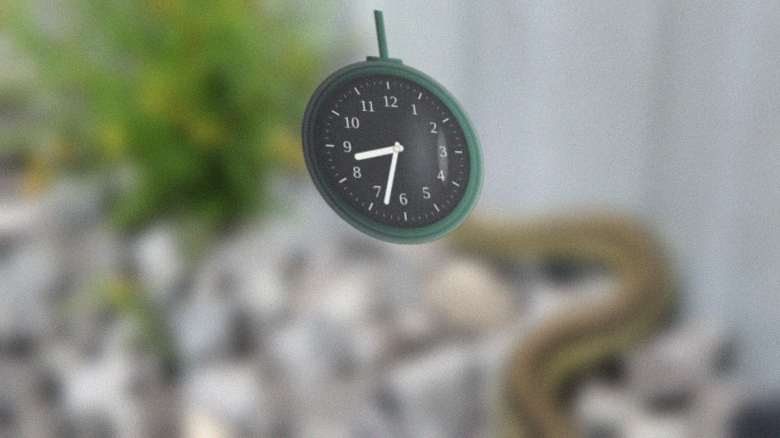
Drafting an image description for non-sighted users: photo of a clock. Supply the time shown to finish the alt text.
8:33
